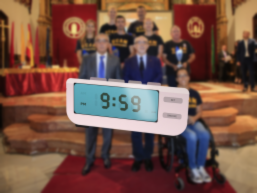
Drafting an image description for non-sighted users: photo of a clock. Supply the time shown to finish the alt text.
9:59
